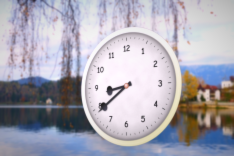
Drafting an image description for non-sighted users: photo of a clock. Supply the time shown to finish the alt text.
8:39
